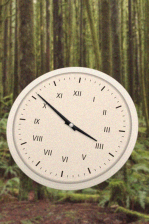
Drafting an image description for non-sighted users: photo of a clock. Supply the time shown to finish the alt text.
3:51
